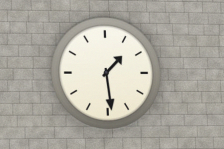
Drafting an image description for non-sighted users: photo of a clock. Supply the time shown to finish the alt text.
1:29
